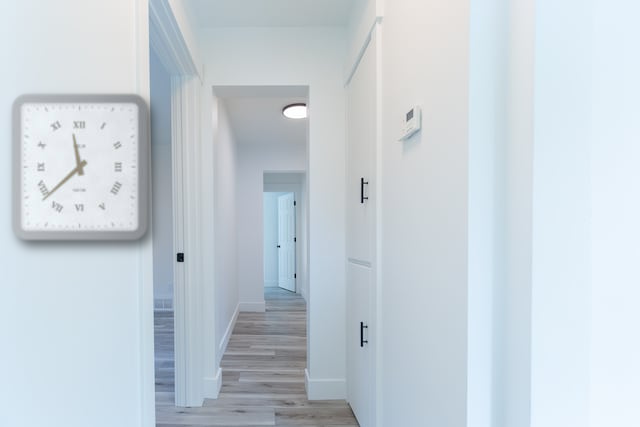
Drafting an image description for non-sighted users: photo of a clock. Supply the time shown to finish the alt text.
11:38
